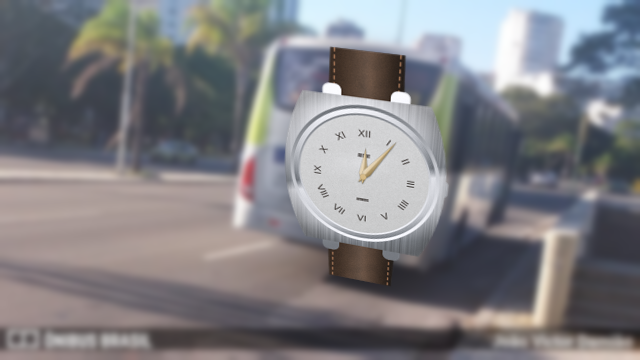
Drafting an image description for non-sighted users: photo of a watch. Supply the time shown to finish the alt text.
12:06
